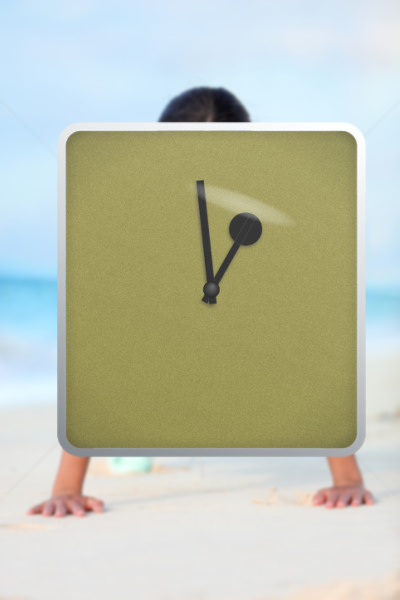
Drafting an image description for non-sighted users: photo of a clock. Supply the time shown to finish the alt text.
12:59
